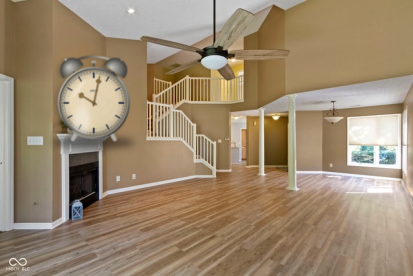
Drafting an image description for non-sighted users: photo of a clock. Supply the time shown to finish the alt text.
10:02
